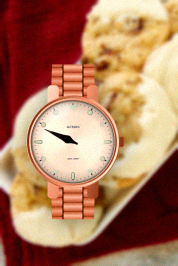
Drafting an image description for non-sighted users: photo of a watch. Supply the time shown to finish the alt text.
9:49
